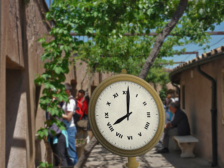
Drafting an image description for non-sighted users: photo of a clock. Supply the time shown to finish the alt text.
8:01
